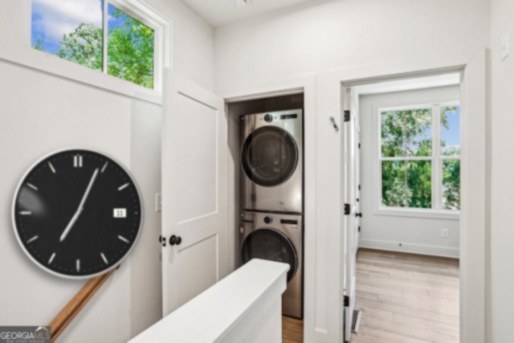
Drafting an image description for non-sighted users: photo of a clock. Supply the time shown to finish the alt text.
7:04
